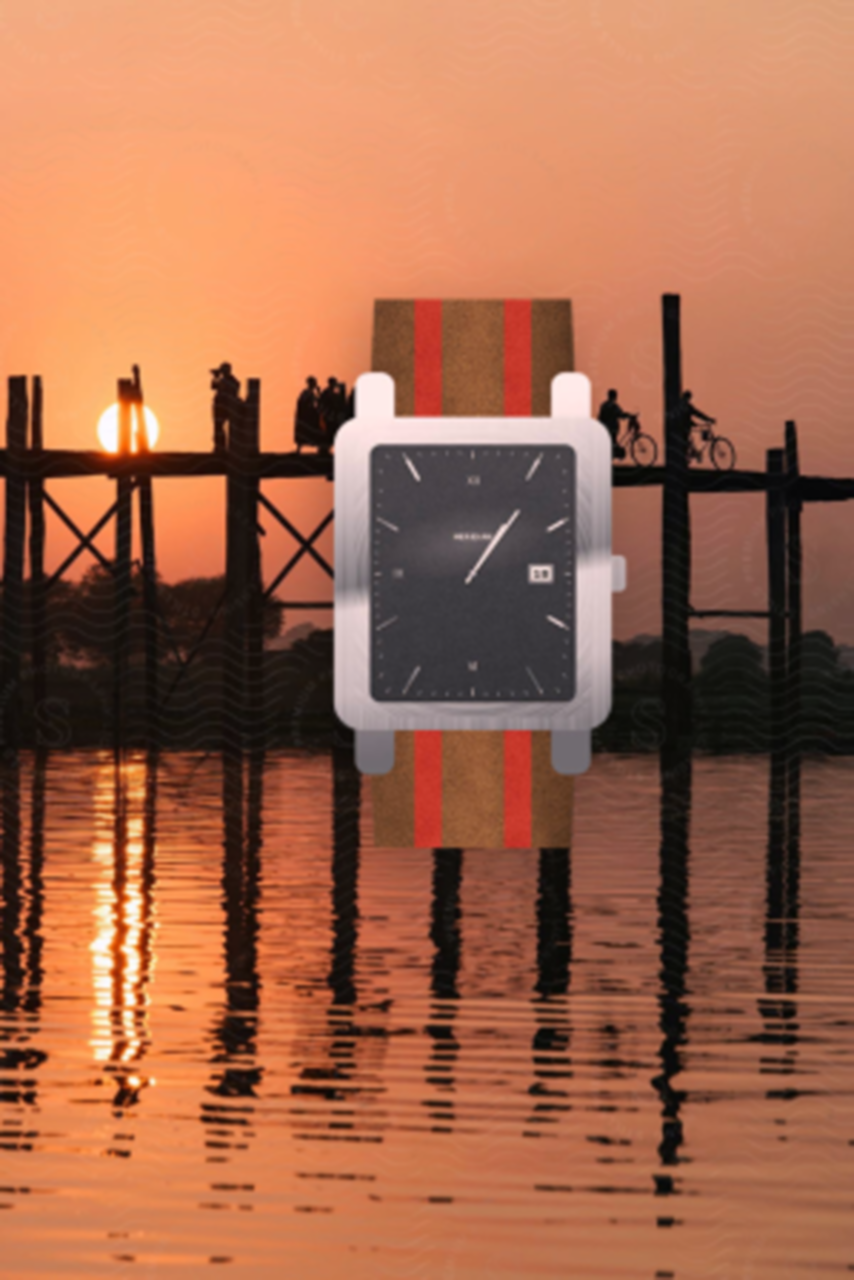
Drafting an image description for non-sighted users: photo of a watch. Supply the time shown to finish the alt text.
1:06
